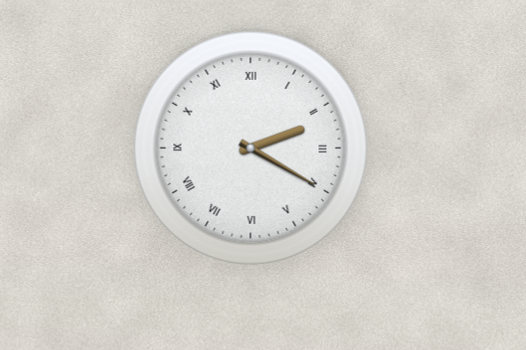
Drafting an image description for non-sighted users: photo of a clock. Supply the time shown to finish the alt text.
2:20
